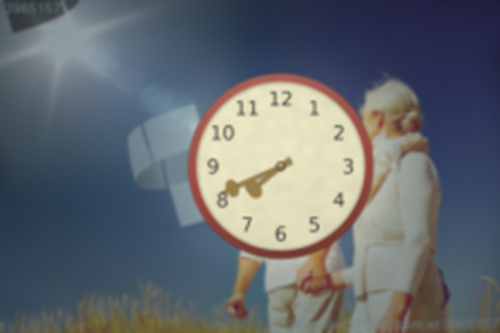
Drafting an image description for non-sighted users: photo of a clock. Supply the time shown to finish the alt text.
7:41
